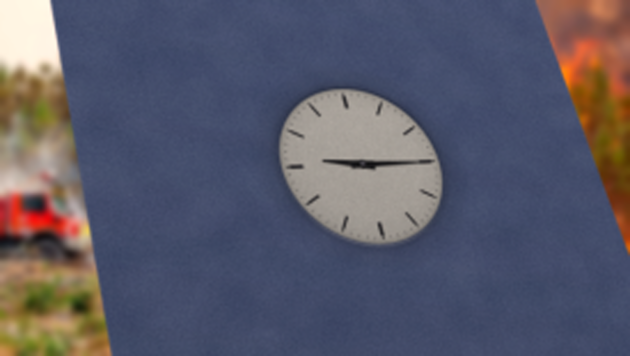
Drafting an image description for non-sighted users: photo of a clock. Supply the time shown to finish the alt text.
9:15
